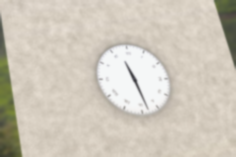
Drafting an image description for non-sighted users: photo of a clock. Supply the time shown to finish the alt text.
11:28
